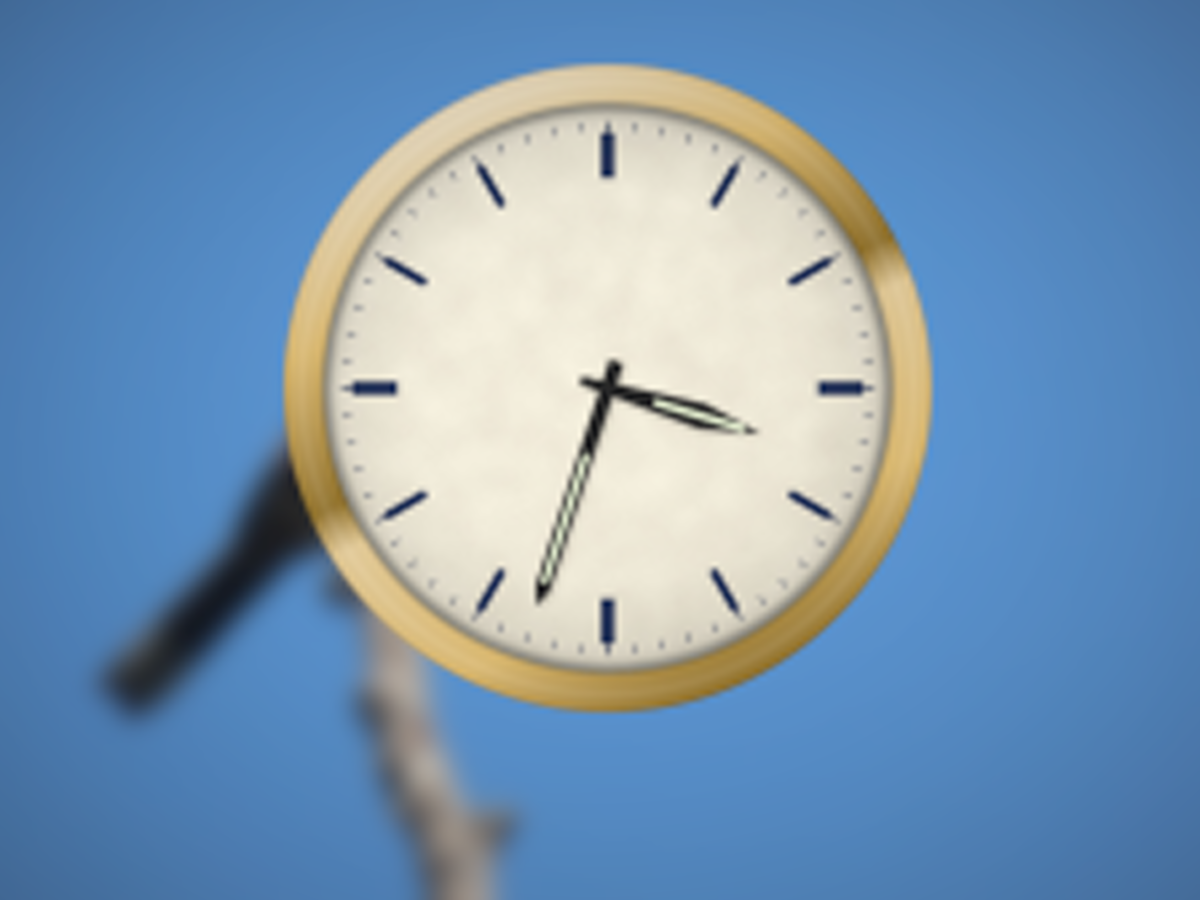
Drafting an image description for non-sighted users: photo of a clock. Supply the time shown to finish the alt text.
3:33
